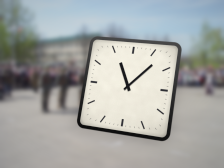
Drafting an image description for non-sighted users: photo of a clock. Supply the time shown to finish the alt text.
11:07
